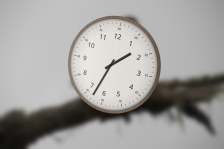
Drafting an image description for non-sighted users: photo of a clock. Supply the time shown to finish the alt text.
1:33
